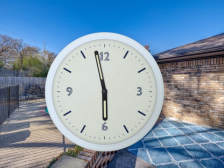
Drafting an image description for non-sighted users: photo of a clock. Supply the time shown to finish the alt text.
5:58
